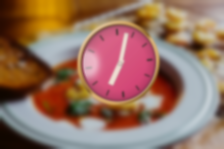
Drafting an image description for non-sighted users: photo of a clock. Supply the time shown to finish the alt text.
7:03
